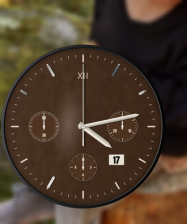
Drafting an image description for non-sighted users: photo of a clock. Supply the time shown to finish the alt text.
4:13
